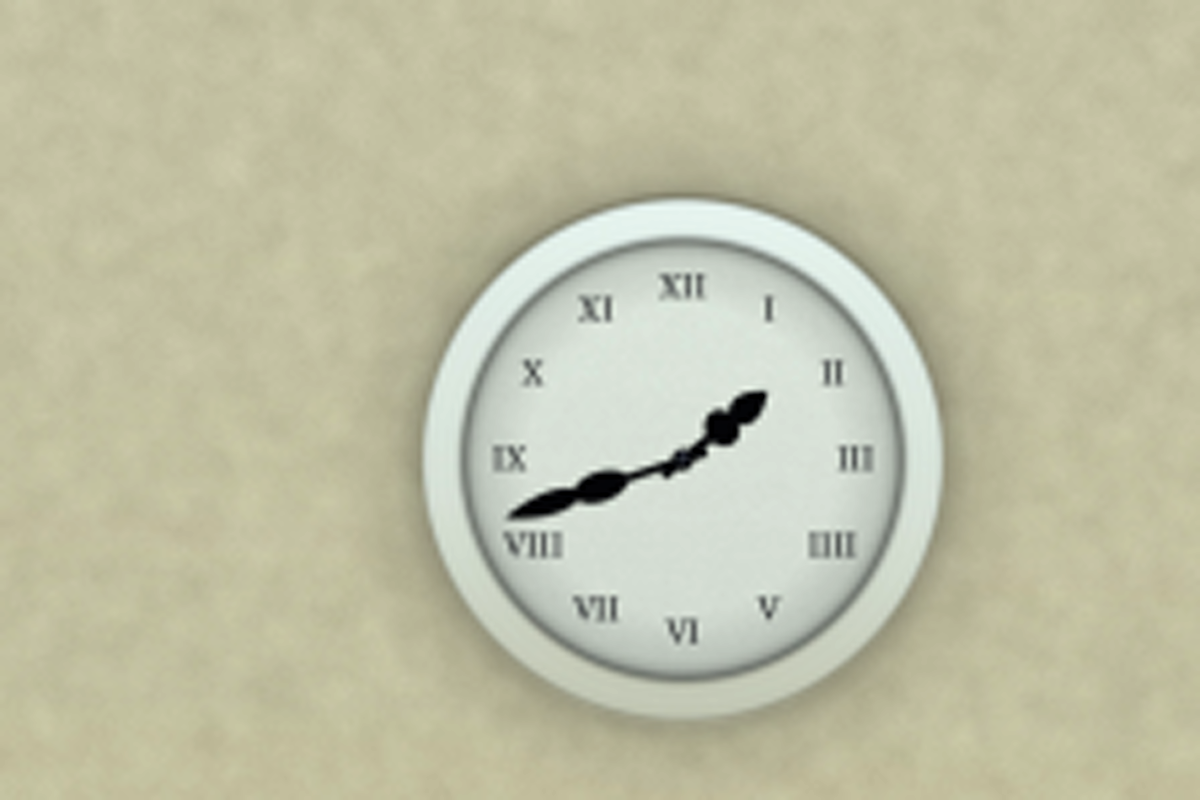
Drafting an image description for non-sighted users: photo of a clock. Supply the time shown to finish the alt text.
1:42
